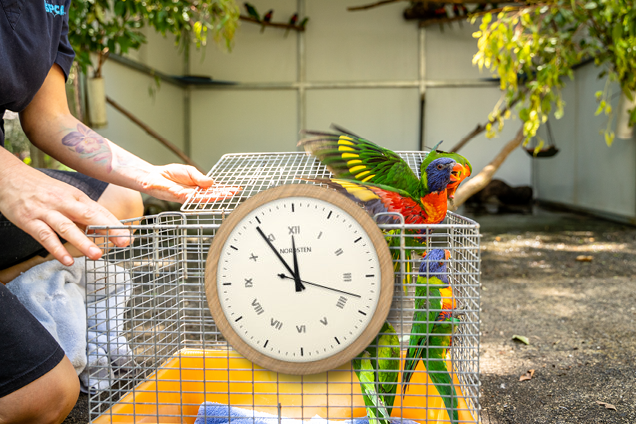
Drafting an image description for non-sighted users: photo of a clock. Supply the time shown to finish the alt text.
11:54:18
